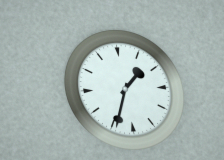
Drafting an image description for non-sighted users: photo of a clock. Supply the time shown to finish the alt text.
1:34
